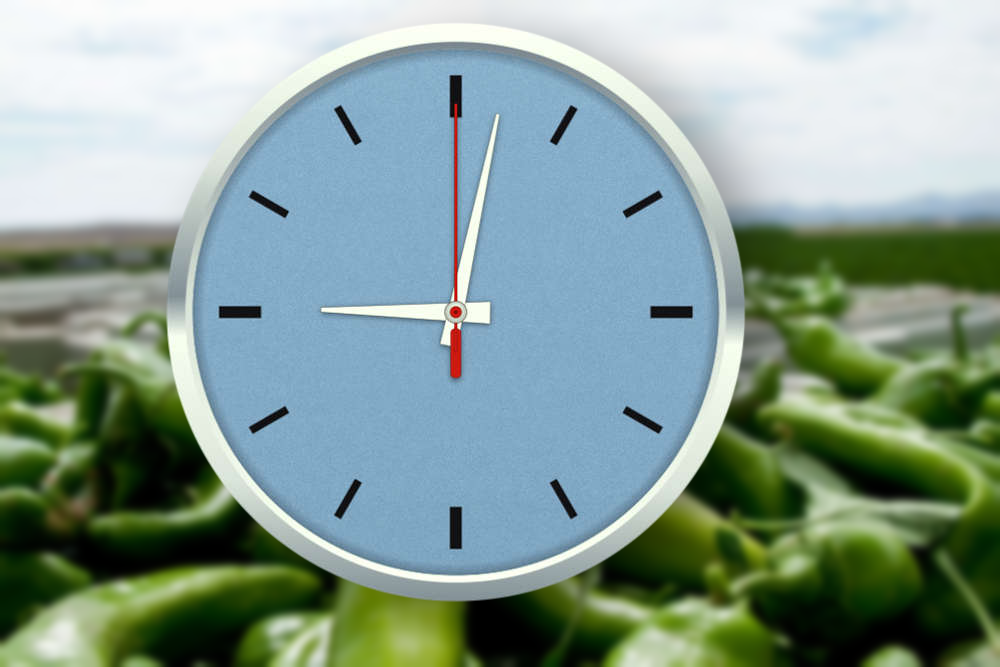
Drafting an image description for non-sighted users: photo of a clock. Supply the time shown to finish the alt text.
9:02:00
